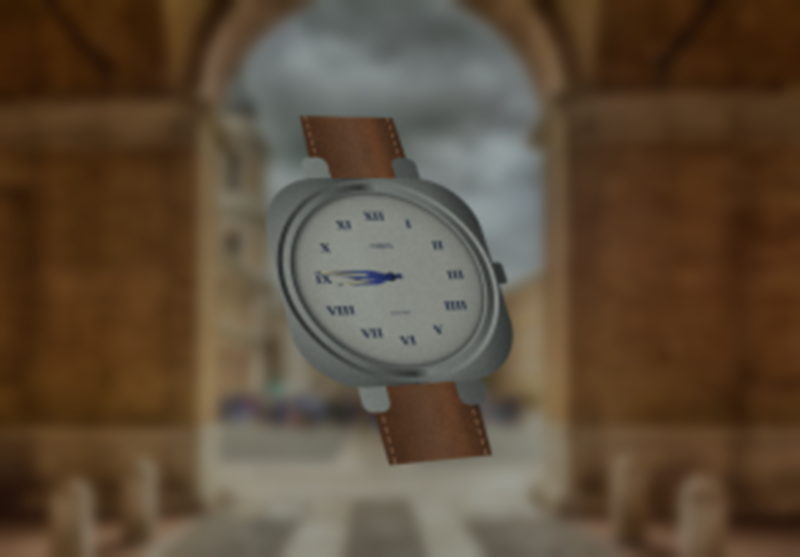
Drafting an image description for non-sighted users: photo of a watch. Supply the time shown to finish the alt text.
8:46
